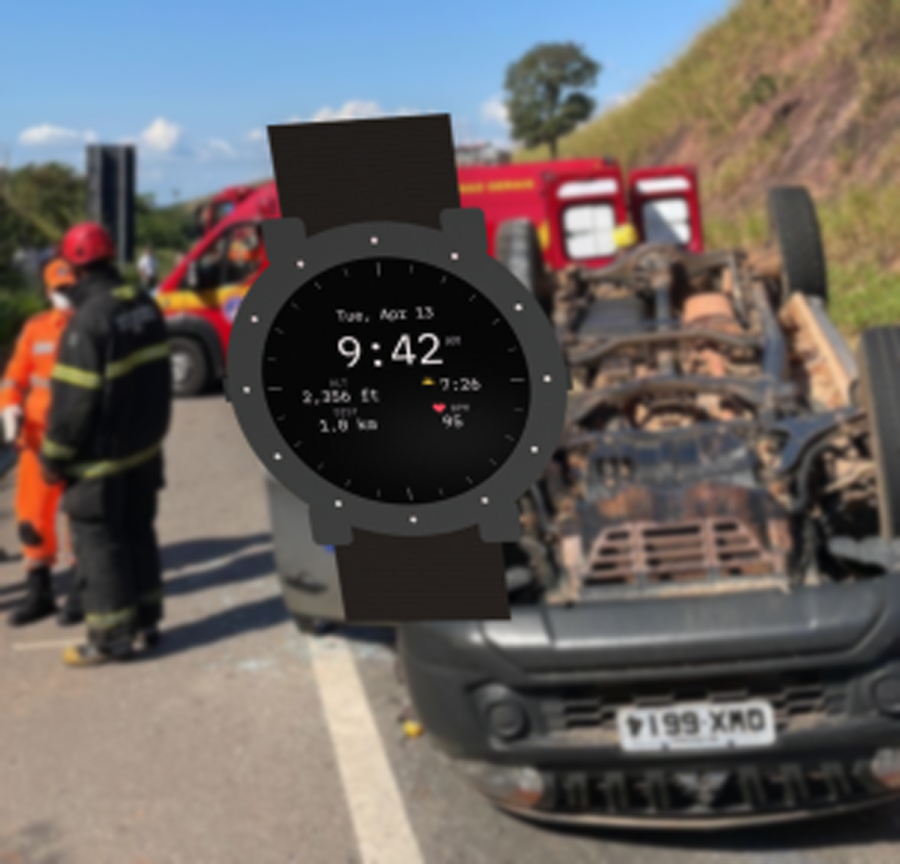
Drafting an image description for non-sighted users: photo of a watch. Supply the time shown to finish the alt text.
9:42
